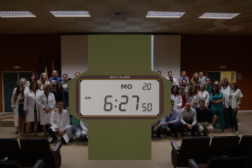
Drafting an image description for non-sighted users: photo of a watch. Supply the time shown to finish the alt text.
6:27
